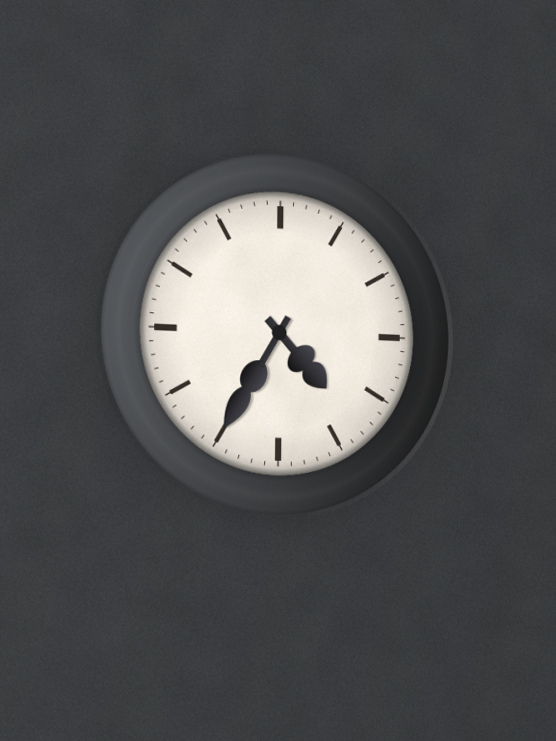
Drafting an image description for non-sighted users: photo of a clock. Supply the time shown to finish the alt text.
4:35
